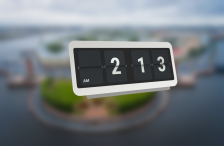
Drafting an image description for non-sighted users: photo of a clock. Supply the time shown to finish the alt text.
2:13
